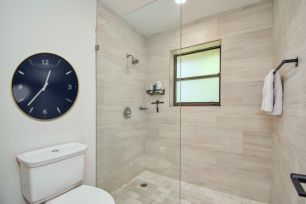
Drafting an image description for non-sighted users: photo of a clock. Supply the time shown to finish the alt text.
12:37
